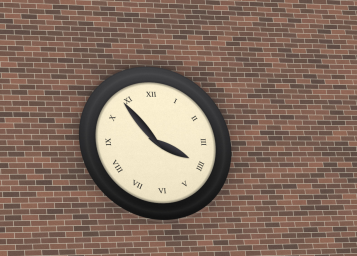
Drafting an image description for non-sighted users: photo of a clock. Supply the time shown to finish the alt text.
3:54
